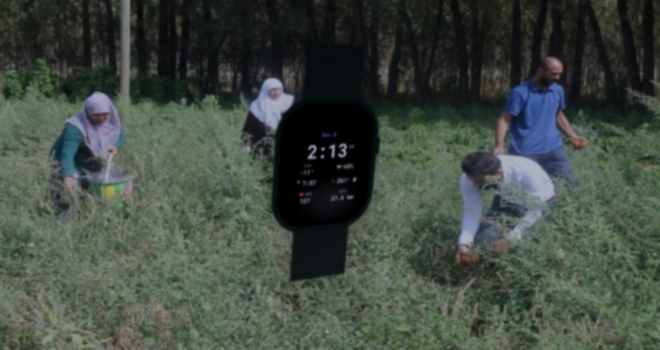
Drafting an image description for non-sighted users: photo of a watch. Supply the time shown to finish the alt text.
2:13
